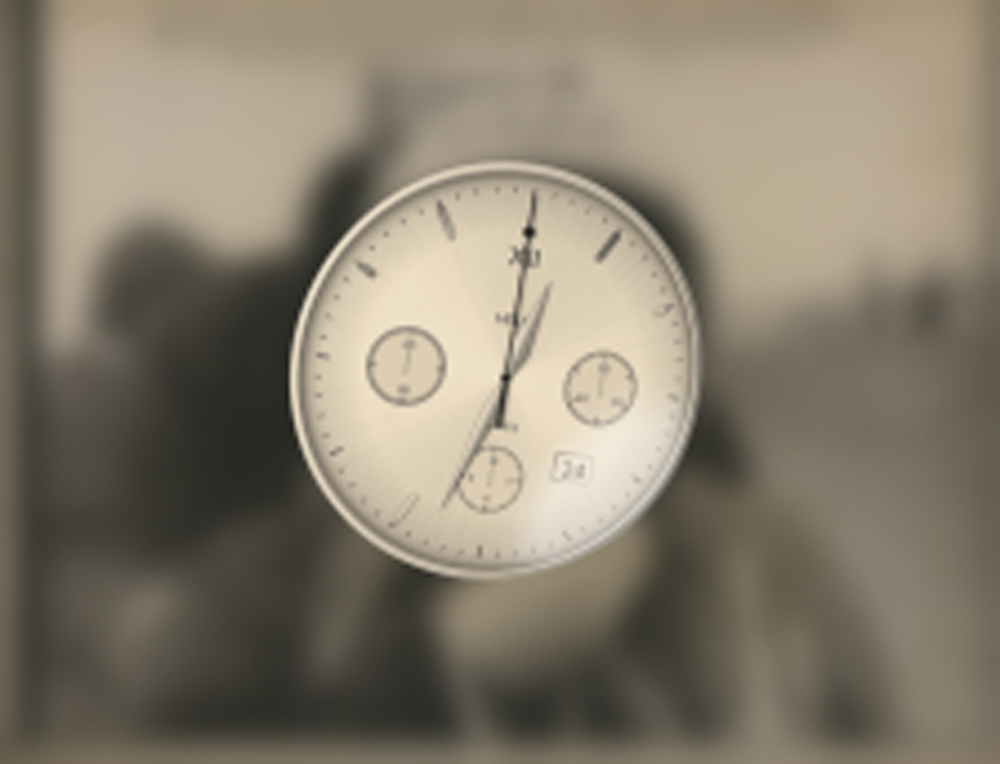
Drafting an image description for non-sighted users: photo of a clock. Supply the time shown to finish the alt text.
12:33
